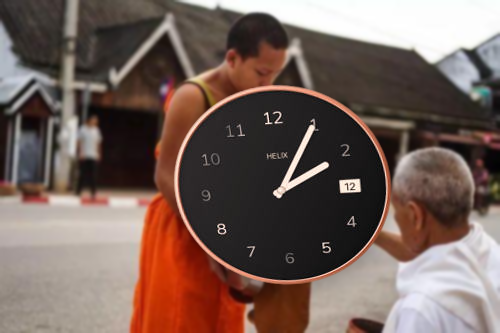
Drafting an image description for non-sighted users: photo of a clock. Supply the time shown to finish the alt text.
2:05
